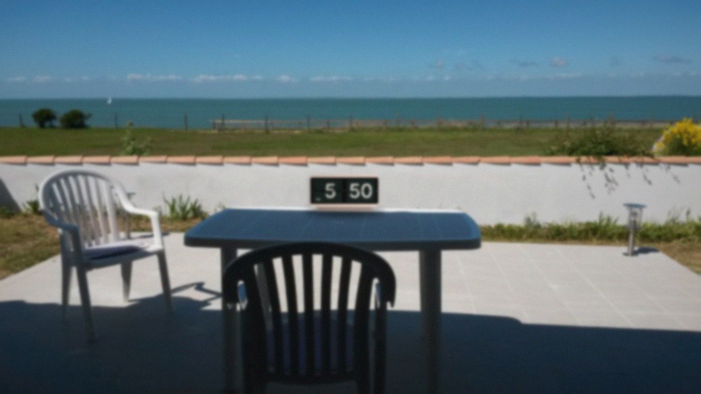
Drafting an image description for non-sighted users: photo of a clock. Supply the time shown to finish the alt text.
5:50
